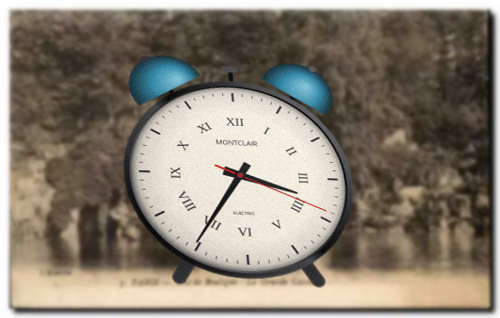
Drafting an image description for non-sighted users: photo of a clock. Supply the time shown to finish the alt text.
3:35:19
